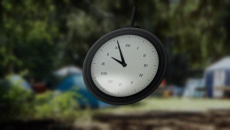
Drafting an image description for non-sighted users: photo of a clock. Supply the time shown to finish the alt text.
9:56
